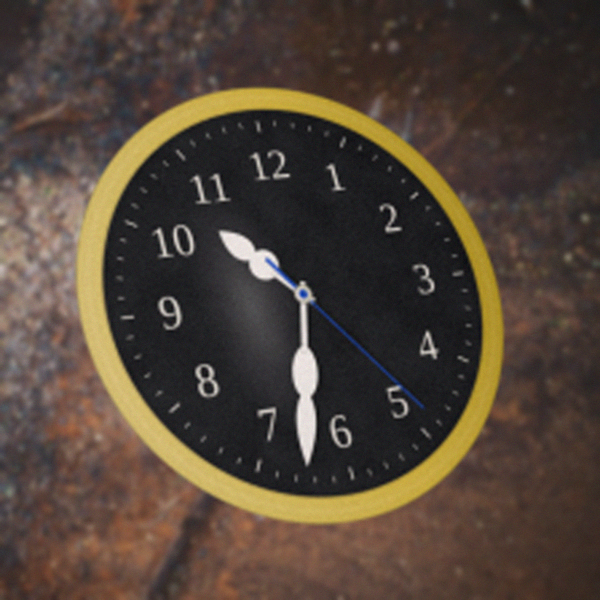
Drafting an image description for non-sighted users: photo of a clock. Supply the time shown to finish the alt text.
10:32:24
